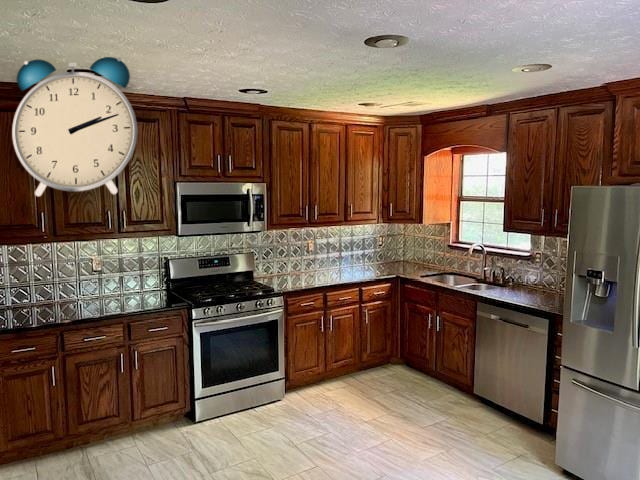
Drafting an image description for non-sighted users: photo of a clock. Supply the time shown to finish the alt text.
2:12
